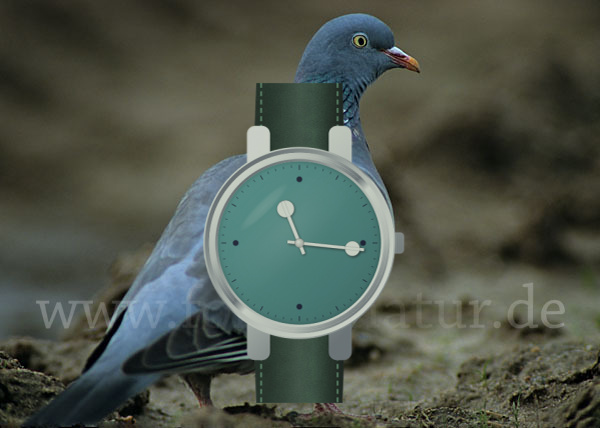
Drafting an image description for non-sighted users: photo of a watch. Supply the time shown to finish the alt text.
11:16
